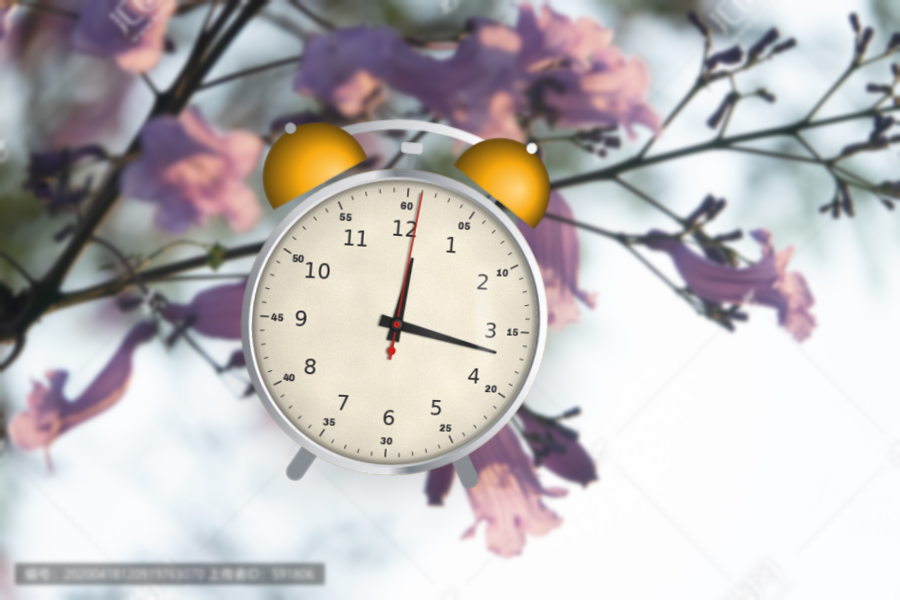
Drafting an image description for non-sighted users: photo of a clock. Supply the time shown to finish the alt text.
12:17:01
